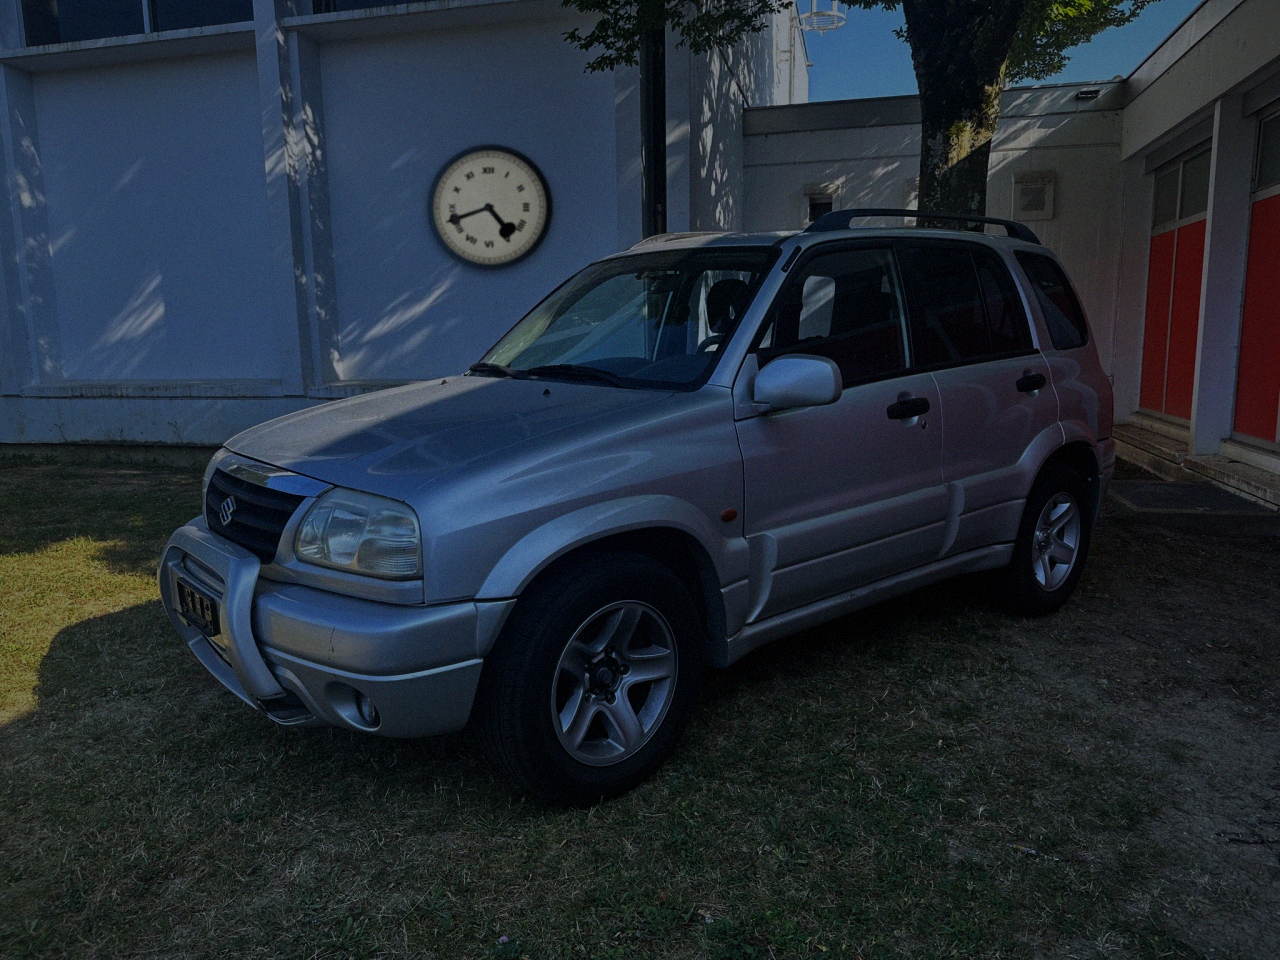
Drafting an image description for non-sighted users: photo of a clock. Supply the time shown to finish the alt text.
4:42
